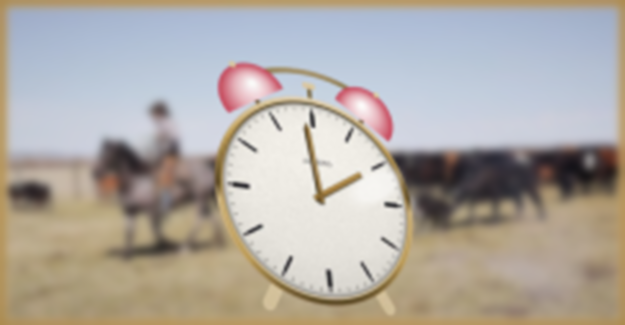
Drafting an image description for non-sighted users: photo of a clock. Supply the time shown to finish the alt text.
1:59
